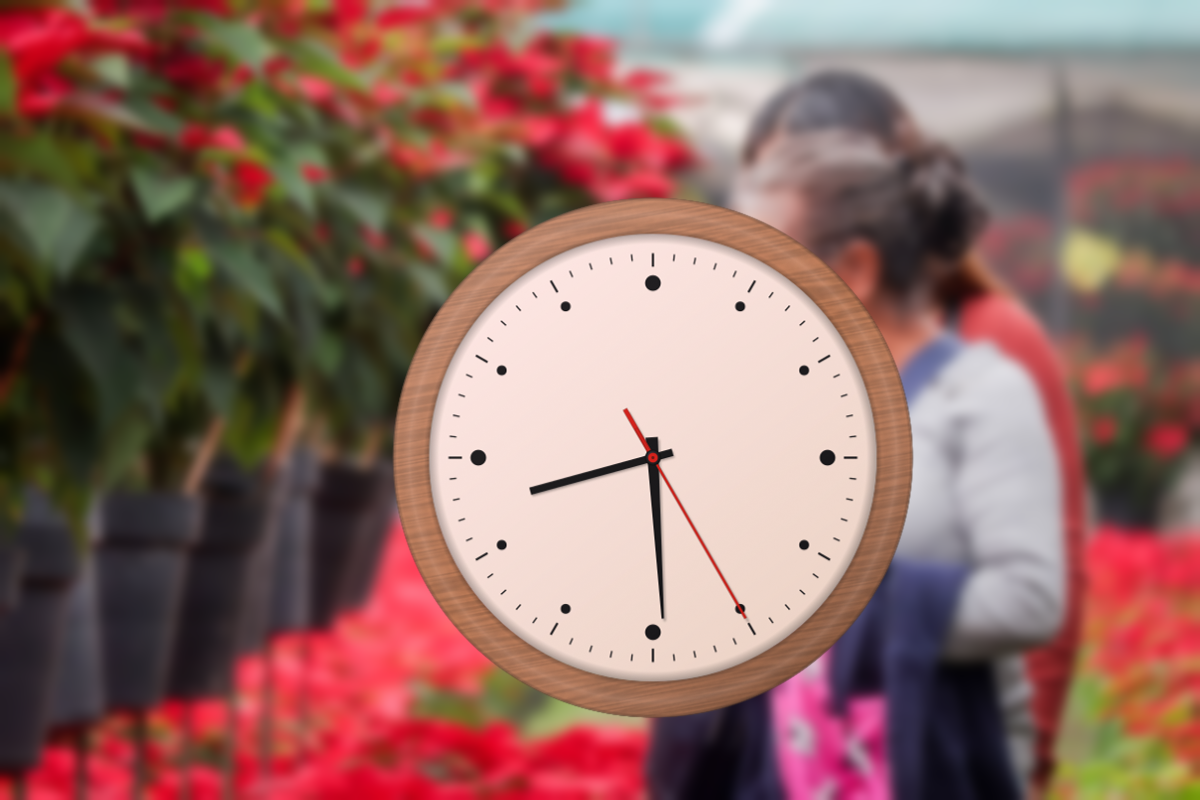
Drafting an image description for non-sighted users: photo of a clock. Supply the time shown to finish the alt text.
8:29:25
